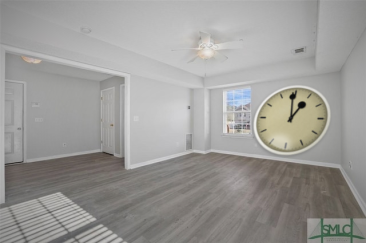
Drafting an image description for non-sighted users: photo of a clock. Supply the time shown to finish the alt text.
12:59
